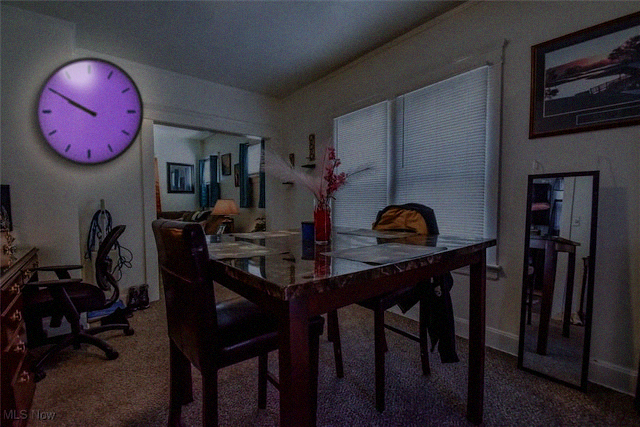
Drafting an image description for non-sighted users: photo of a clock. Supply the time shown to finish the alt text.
9:50
